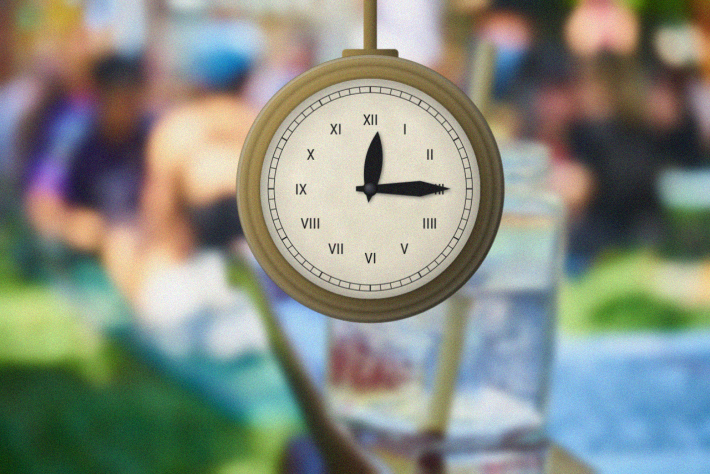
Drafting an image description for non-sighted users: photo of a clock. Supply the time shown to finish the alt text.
12:15
